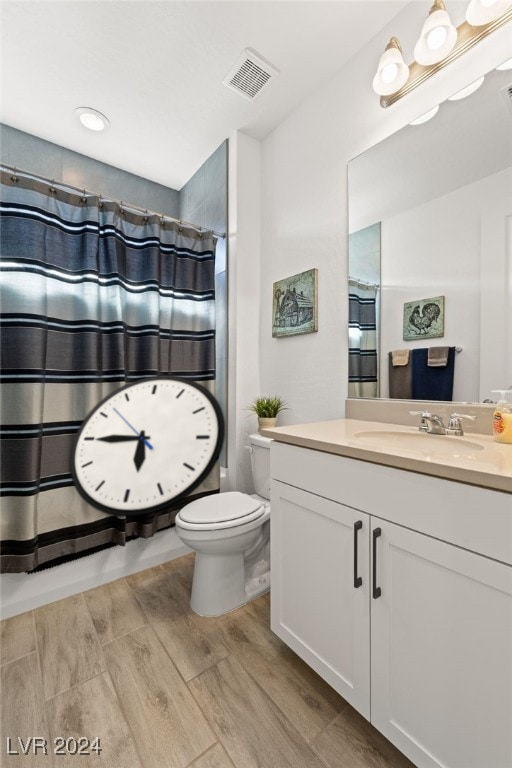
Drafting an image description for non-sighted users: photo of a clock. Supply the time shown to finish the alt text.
5:44:52
